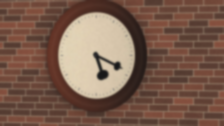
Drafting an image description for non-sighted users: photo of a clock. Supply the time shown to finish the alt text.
5:19
